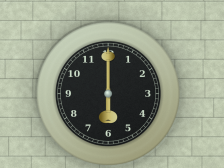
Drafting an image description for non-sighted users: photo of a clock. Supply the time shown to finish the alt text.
6:00
